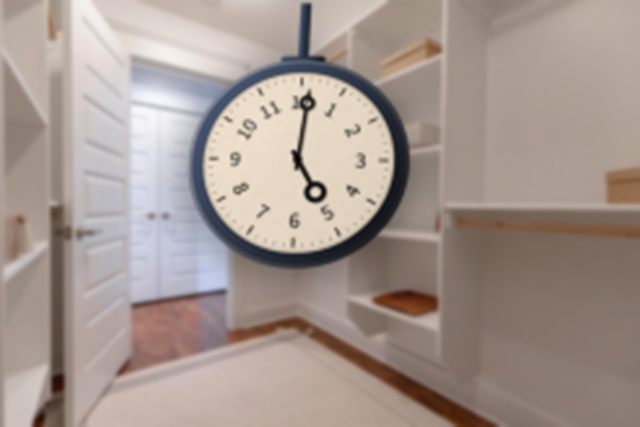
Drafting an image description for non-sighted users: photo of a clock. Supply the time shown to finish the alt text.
5:01
